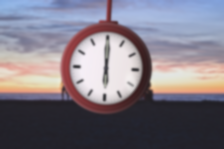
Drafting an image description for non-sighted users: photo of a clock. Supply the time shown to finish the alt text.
6:00
